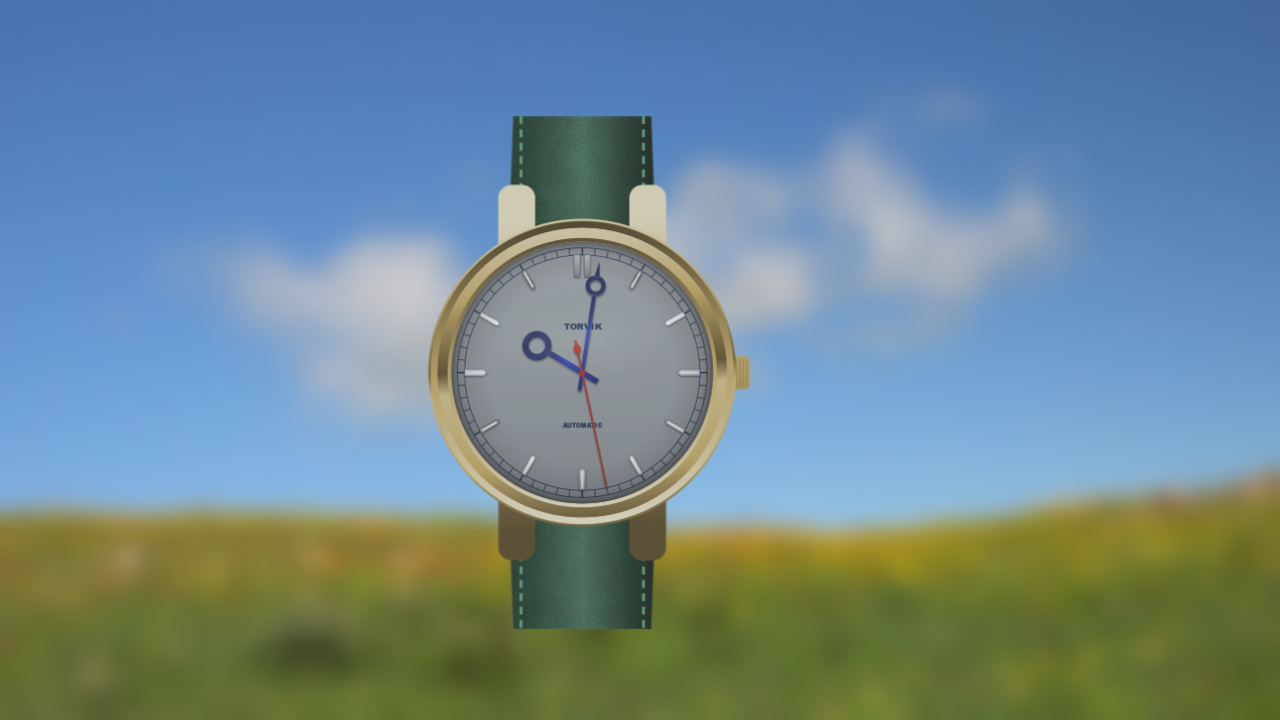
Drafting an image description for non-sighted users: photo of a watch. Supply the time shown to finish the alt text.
10:01:28
